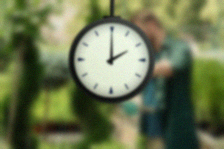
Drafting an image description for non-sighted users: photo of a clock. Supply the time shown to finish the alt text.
2:00
